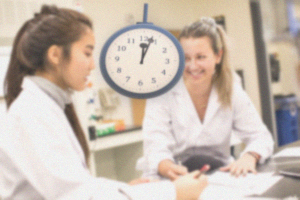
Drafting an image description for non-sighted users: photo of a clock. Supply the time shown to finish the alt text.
12:03
